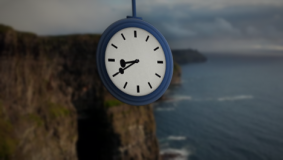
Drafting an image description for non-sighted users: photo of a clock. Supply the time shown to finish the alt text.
8:40
